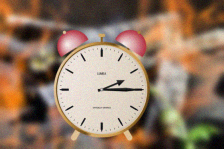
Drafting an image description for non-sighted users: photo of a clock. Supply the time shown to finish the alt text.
2:15
